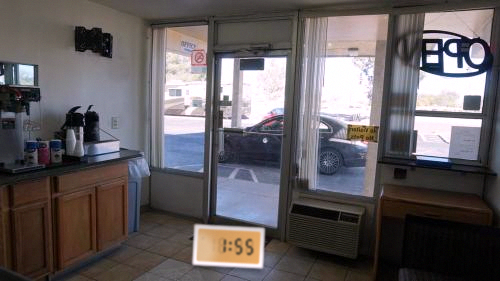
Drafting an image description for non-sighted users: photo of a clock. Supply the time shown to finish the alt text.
1:55
